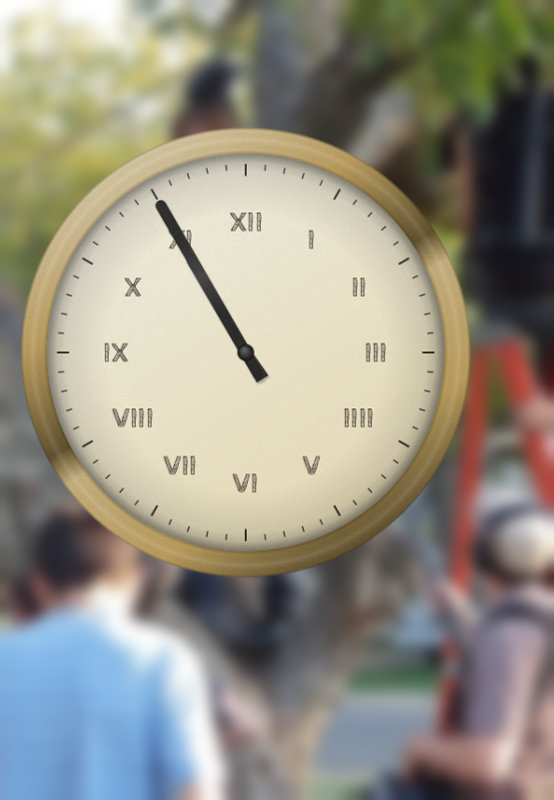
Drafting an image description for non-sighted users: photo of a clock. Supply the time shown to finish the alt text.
10:55
